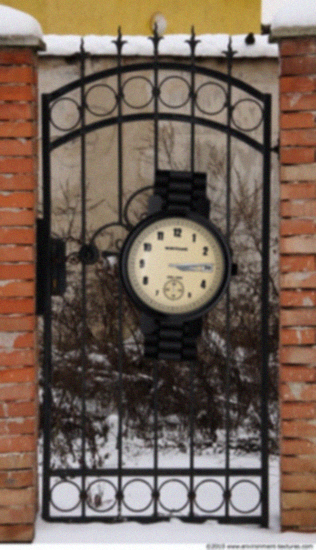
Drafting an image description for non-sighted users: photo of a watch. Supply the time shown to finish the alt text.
3:14
